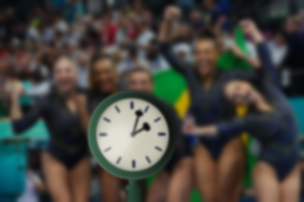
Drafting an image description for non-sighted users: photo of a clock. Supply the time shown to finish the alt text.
2:03
